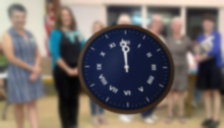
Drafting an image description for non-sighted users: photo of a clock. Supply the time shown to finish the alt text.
11:59
